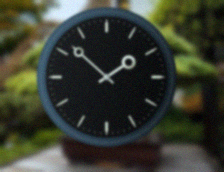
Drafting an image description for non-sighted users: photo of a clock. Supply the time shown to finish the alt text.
1:52
